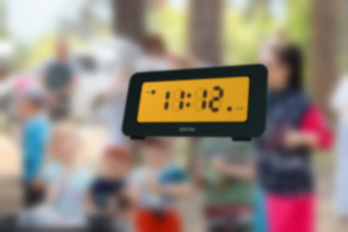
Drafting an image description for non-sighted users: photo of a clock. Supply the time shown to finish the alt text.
11:12
